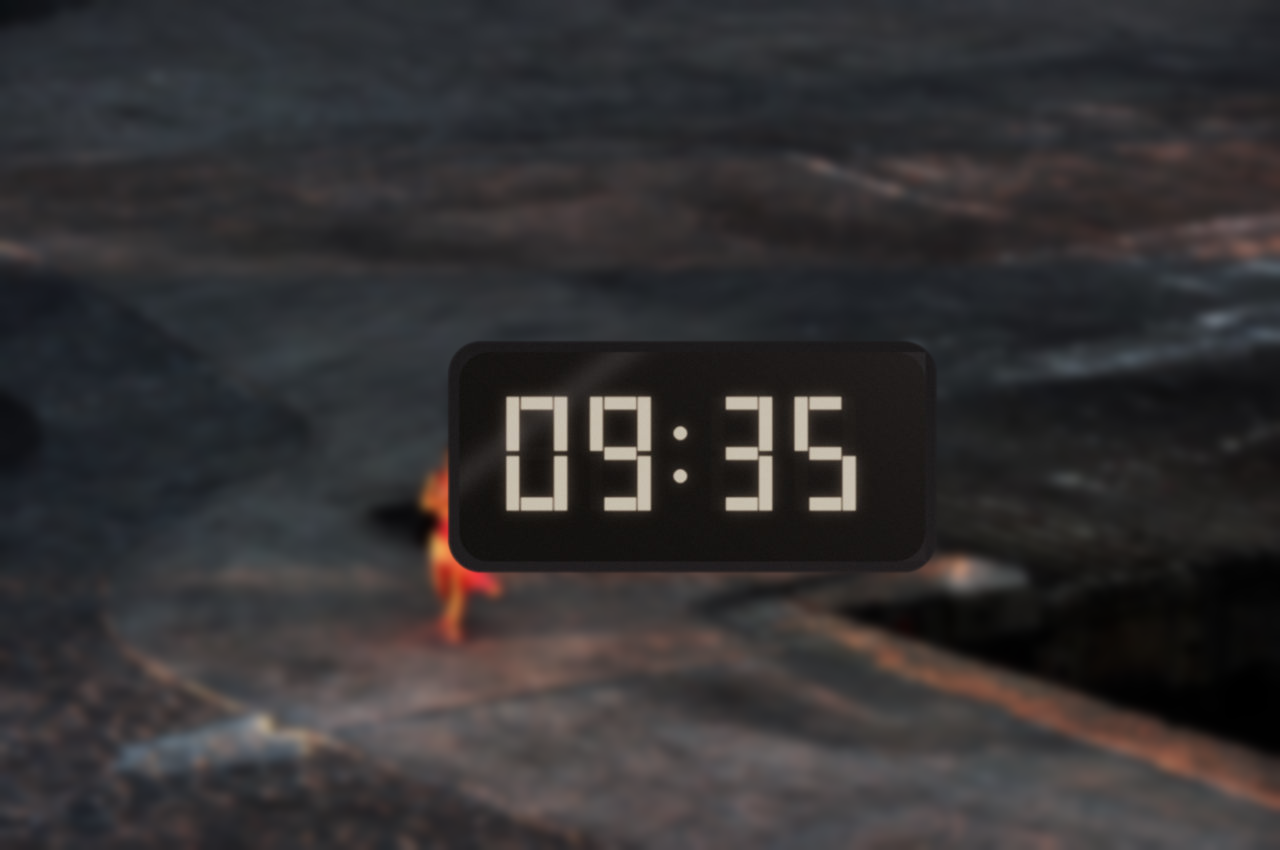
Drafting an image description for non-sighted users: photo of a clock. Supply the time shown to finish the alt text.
9:35
